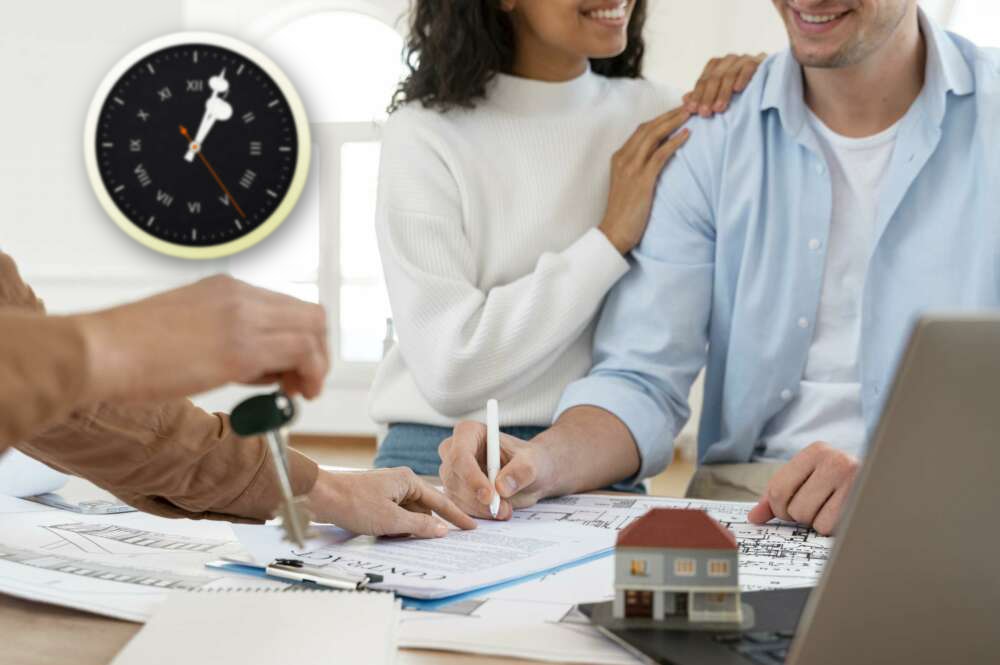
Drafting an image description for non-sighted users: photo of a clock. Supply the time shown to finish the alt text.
1:03:24
